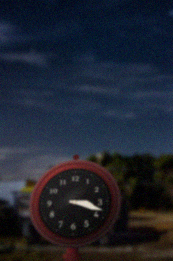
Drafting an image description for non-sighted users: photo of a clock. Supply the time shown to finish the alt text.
3:18
